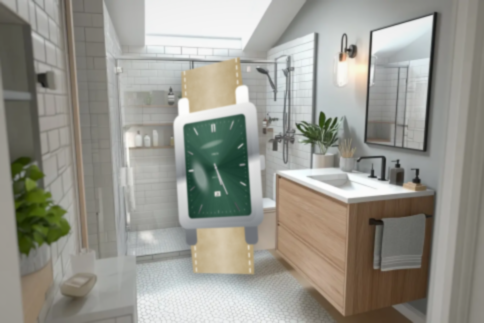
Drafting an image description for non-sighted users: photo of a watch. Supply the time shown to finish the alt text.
5:26
